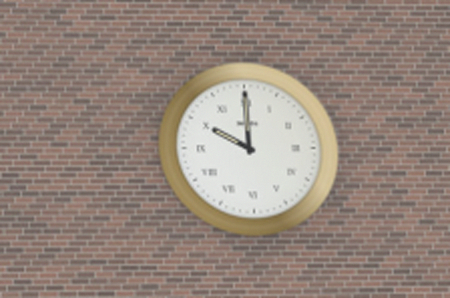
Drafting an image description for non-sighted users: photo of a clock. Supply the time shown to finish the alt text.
10:00
